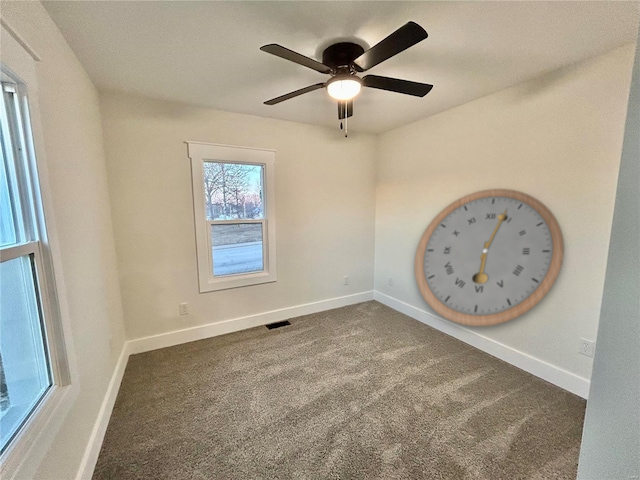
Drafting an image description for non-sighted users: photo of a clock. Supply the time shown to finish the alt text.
6:03
